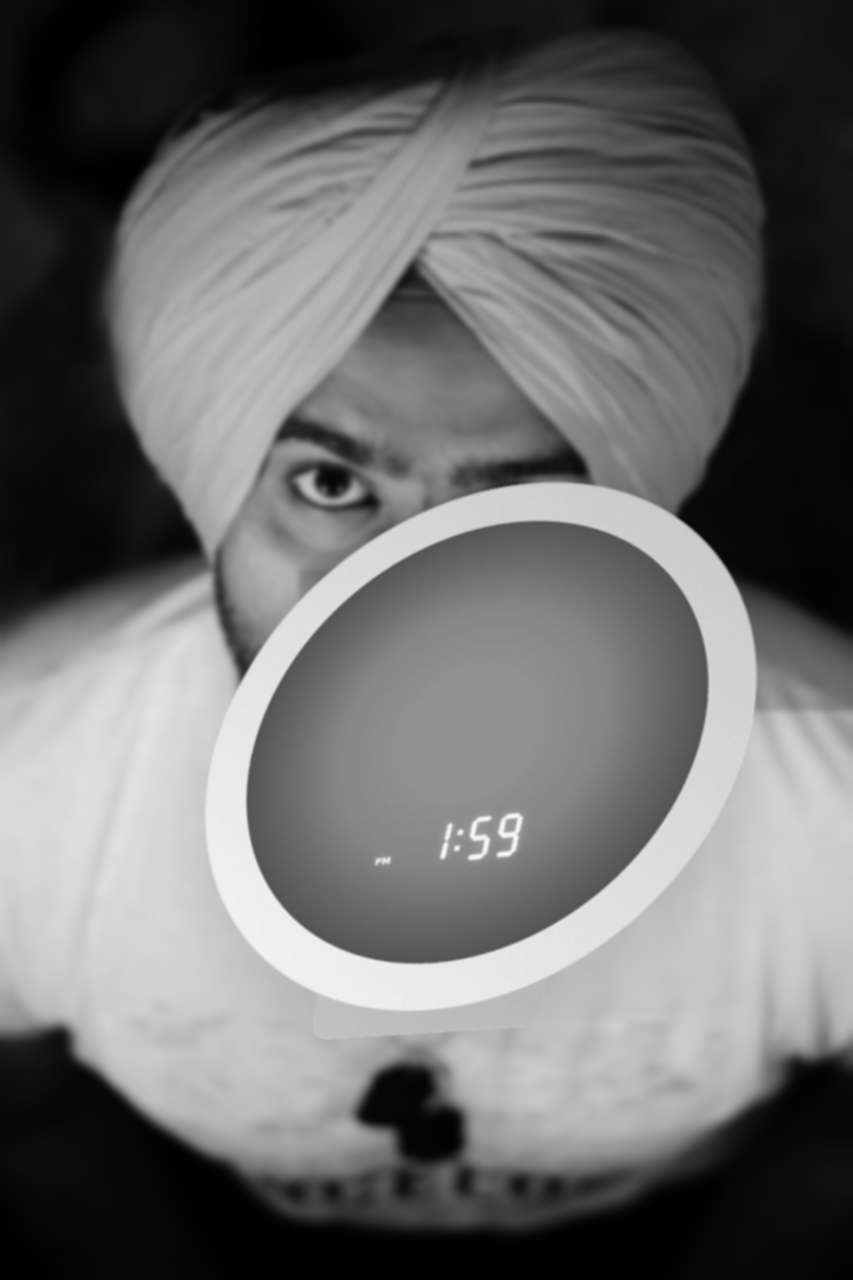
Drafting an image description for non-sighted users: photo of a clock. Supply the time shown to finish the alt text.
1:59
